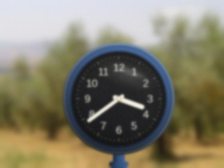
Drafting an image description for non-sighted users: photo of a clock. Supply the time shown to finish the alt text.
3:39
